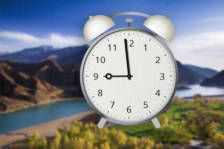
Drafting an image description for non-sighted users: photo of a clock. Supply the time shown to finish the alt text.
8:59
